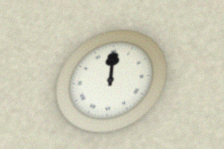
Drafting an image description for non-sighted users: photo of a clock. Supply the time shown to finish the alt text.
12:00
